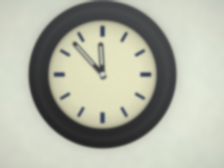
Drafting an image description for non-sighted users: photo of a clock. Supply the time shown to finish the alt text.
11:53
